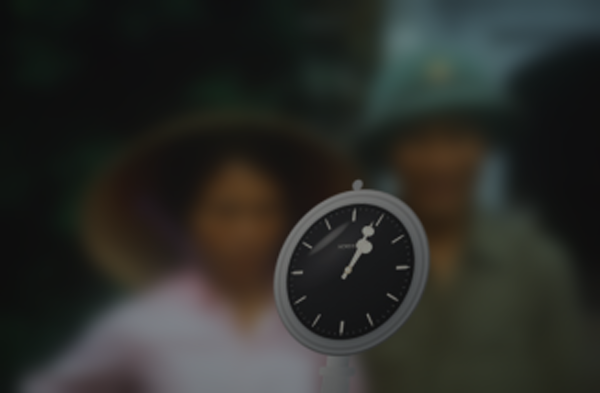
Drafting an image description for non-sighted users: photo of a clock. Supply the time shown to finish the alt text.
1:04
